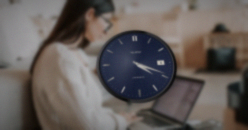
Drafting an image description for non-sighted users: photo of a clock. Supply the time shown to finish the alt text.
4:19
